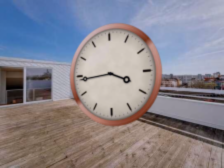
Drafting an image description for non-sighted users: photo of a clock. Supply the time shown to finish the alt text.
3:44
